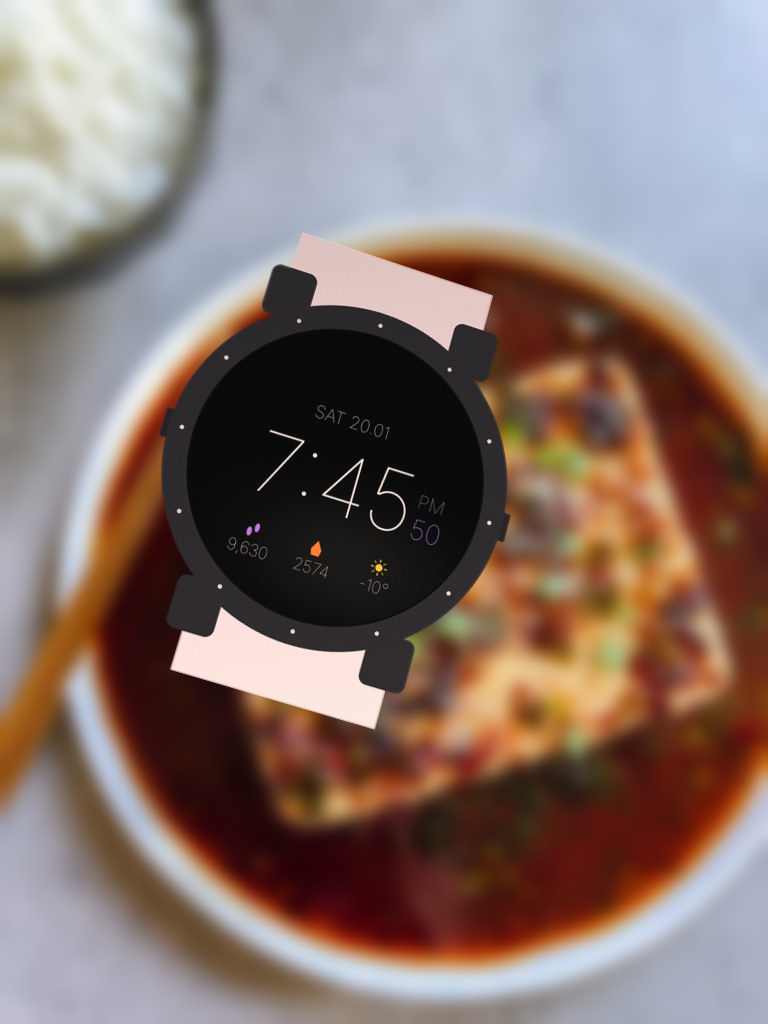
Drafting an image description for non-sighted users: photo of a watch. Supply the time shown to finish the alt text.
7:45:50
